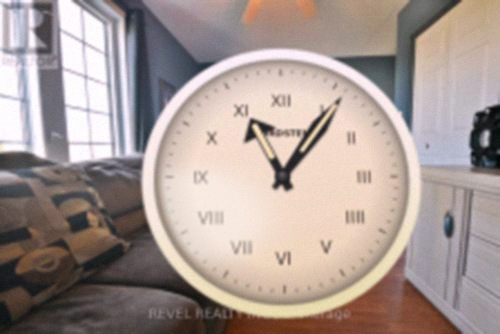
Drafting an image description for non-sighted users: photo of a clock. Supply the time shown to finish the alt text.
11:06
